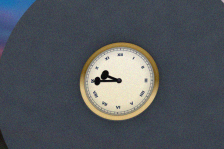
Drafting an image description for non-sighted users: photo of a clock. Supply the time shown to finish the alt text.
9:45
